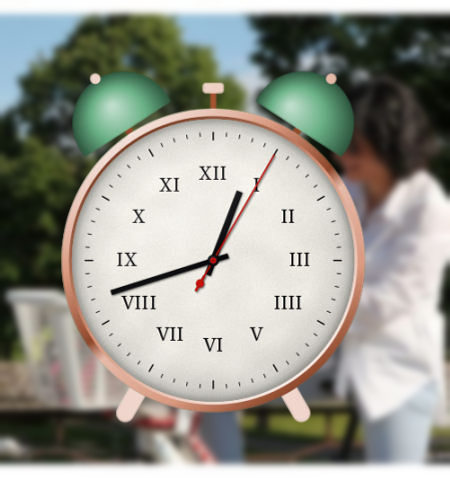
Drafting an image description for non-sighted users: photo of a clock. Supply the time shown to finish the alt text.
12:42:05
